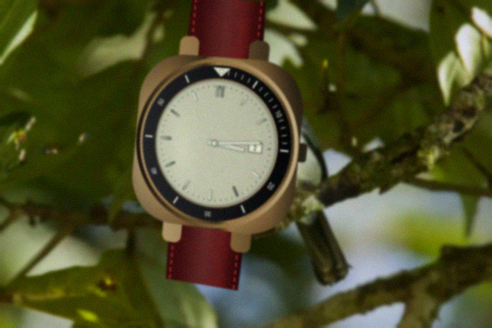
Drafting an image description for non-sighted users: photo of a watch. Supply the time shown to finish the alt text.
3:14
